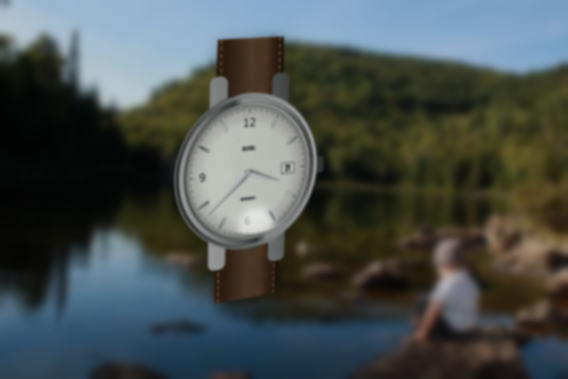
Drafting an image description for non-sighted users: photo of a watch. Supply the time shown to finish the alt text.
3:38
